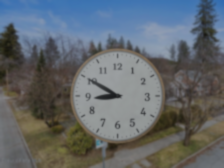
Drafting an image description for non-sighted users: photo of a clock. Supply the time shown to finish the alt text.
8:50
